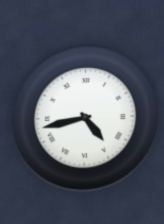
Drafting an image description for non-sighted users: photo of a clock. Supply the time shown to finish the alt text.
4:43
